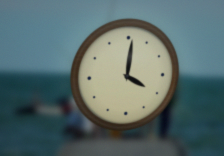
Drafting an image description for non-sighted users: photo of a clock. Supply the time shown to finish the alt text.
4:01
